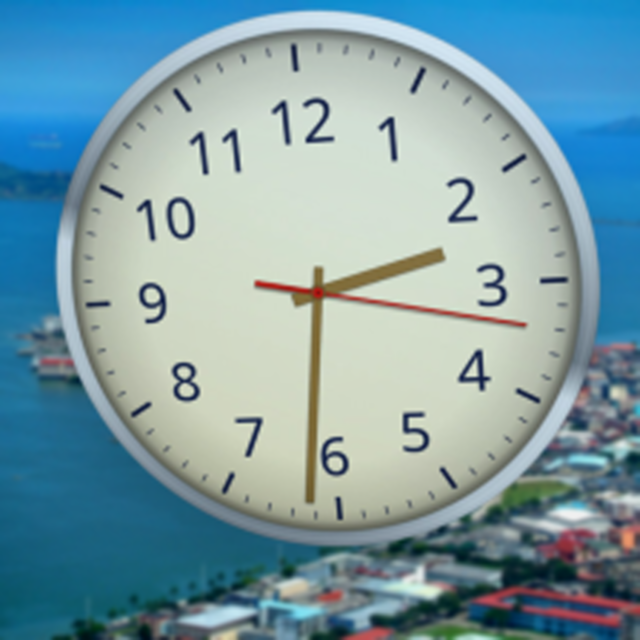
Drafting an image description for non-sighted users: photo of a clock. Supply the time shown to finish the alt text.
2:31:17
